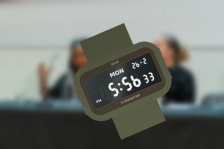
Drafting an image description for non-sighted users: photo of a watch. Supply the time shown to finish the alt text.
5:56:33
